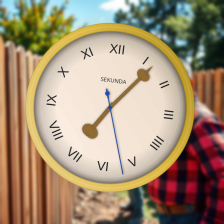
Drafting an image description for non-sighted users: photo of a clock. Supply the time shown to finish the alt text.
7:06:27
